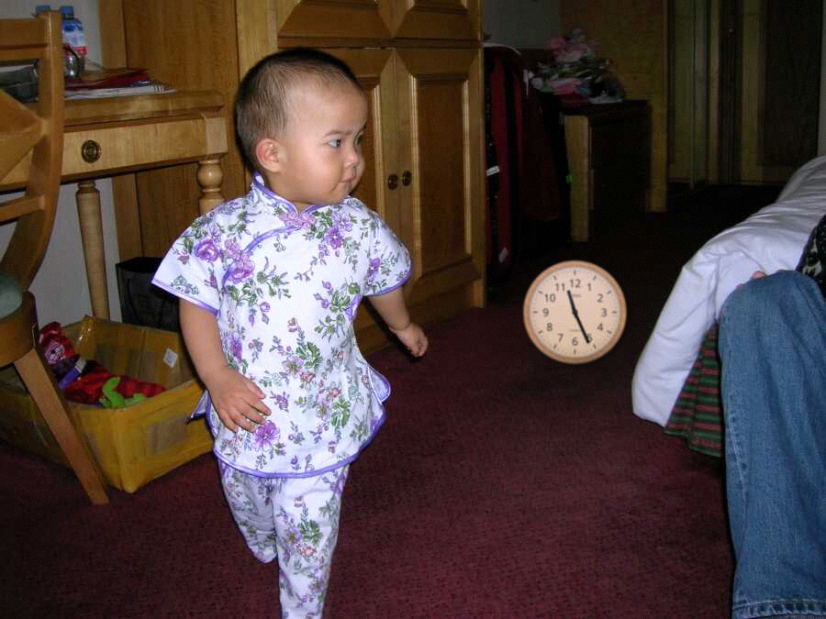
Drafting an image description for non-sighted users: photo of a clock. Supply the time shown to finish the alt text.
11:26
